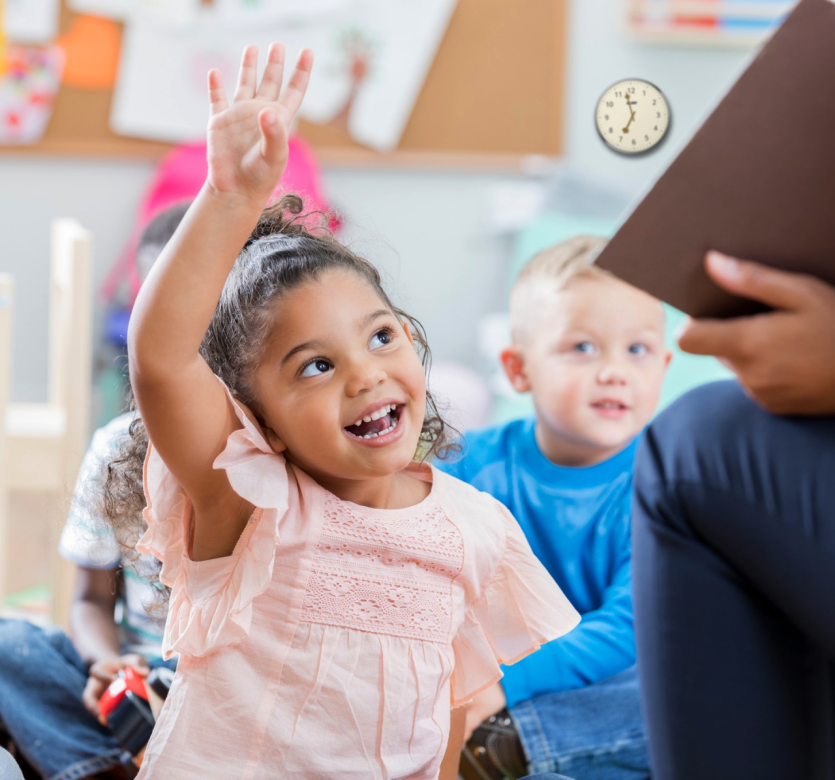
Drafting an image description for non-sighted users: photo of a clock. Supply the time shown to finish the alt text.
6:58
